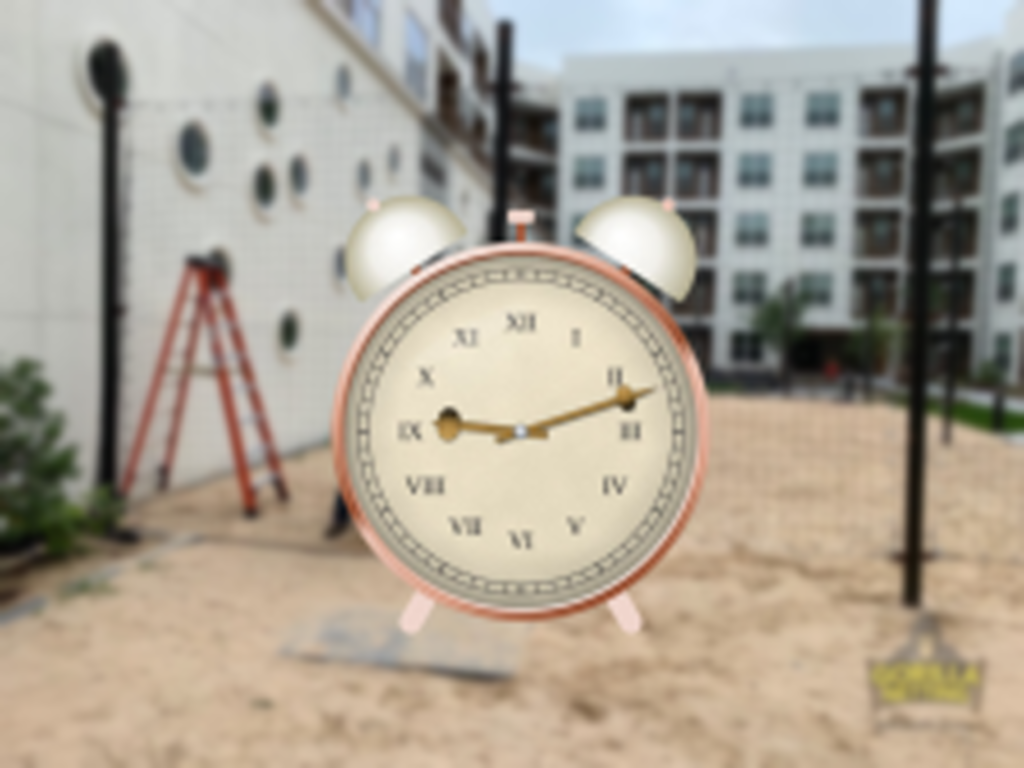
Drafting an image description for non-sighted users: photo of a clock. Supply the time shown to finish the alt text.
9:12
